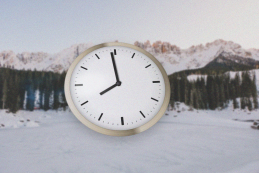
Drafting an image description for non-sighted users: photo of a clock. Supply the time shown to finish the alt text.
7:59
